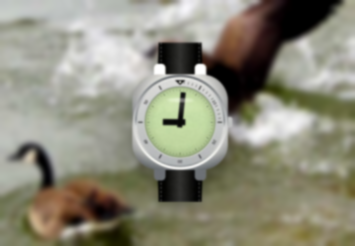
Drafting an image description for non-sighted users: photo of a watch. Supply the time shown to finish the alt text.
9:01
